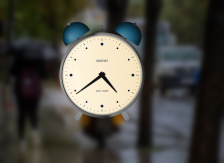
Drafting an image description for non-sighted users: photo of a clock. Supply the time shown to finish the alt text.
4:39
